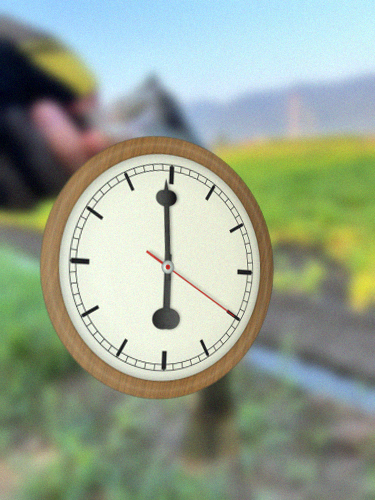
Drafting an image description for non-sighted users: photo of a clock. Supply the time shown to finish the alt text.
5:59:20
